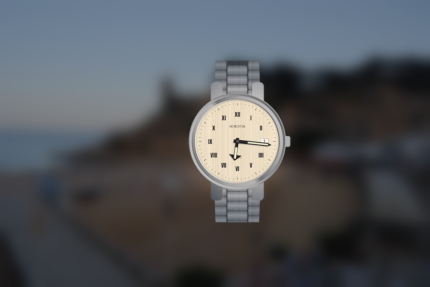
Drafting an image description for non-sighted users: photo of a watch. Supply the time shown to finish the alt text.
6:16
